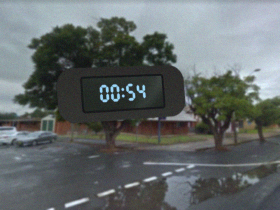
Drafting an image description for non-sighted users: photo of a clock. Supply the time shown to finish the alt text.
0:54
